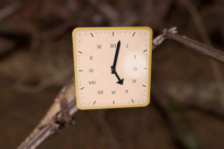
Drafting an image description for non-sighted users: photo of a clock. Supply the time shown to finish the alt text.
5:02
